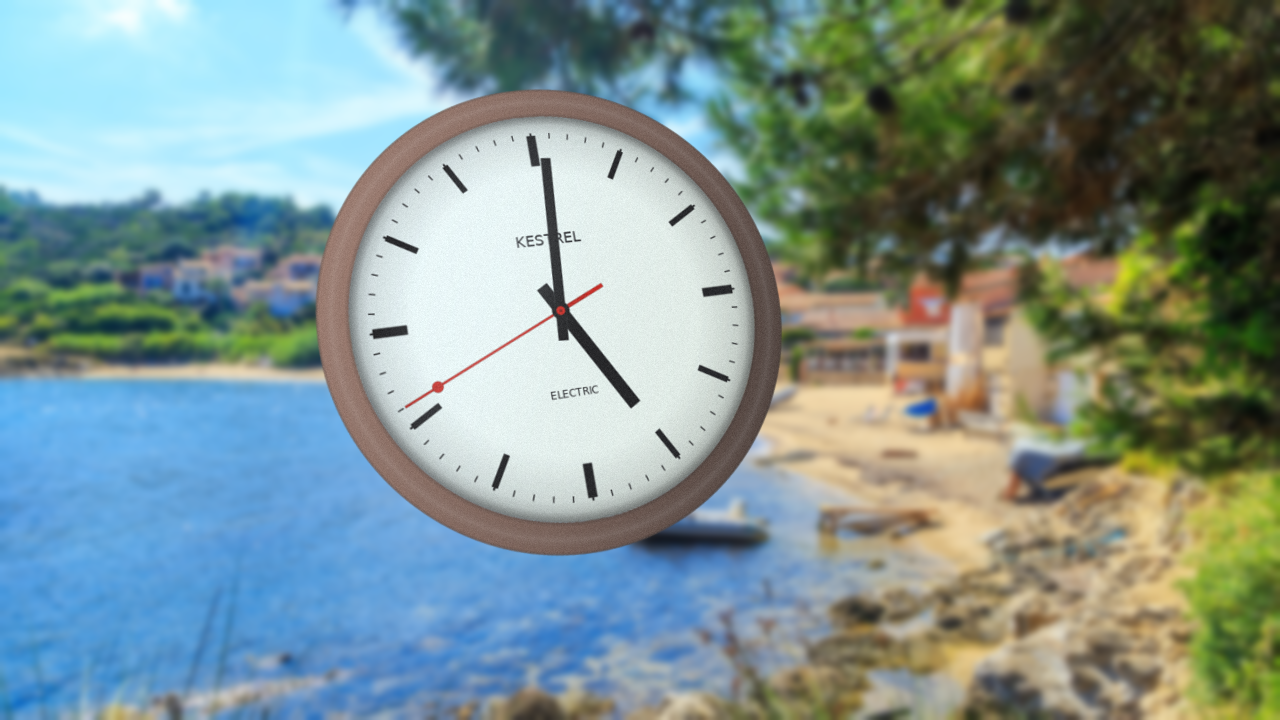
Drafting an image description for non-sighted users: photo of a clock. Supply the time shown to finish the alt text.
5:00:41
